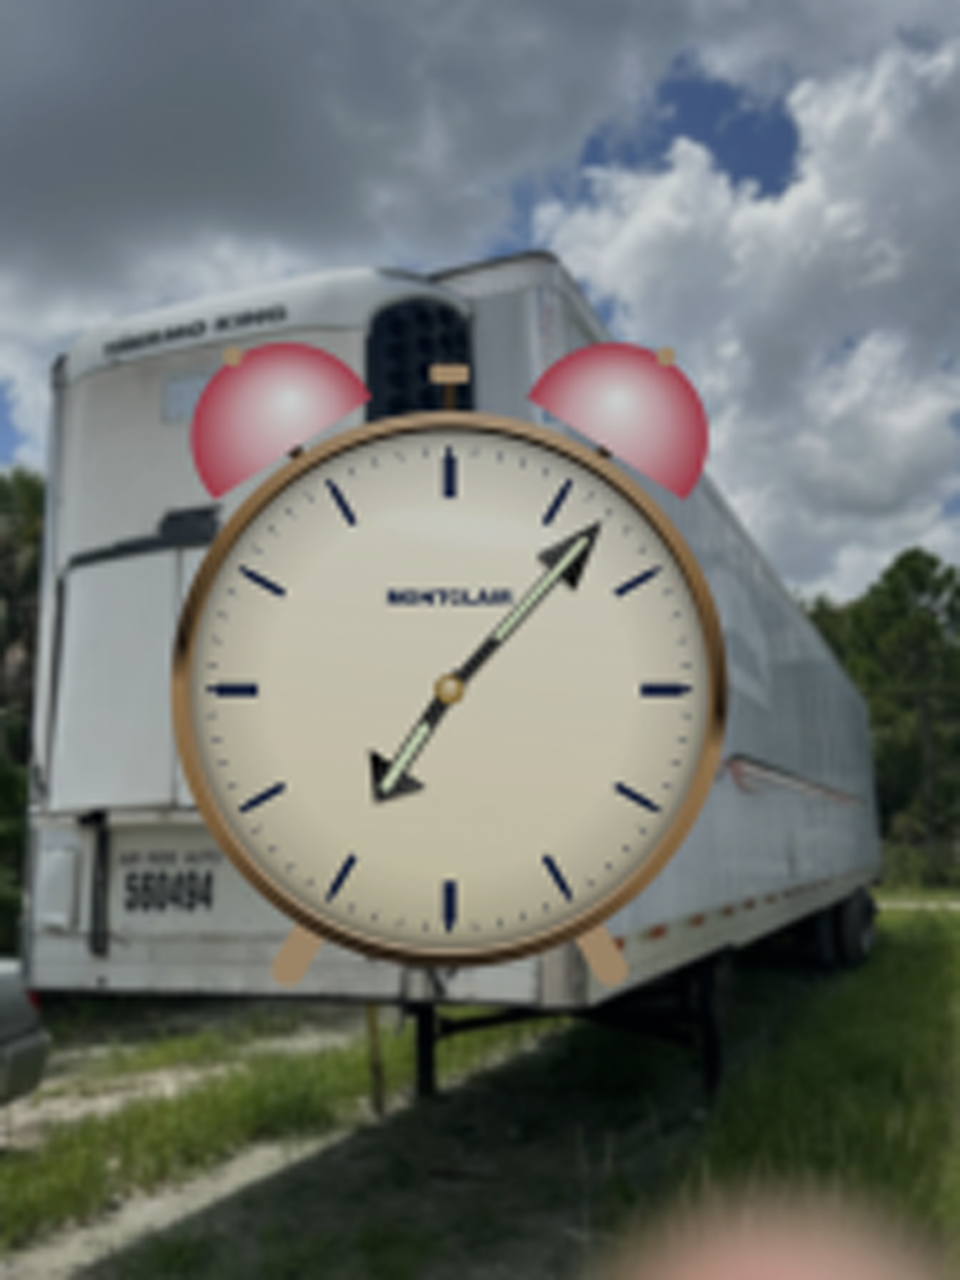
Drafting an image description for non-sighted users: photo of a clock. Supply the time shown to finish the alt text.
7:07
